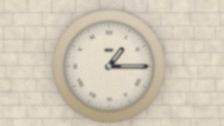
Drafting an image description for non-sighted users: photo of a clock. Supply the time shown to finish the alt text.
1:15
